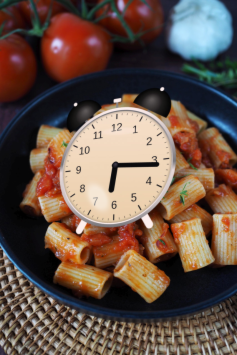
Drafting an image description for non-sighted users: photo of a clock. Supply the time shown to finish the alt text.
6:16
